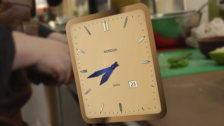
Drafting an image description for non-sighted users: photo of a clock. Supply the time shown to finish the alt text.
7:43
